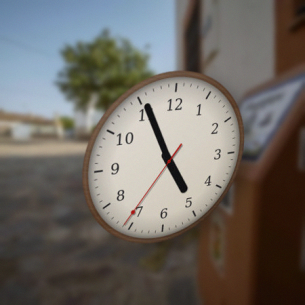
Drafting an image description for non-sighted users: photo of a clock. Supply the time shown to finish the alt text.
4:55:36
